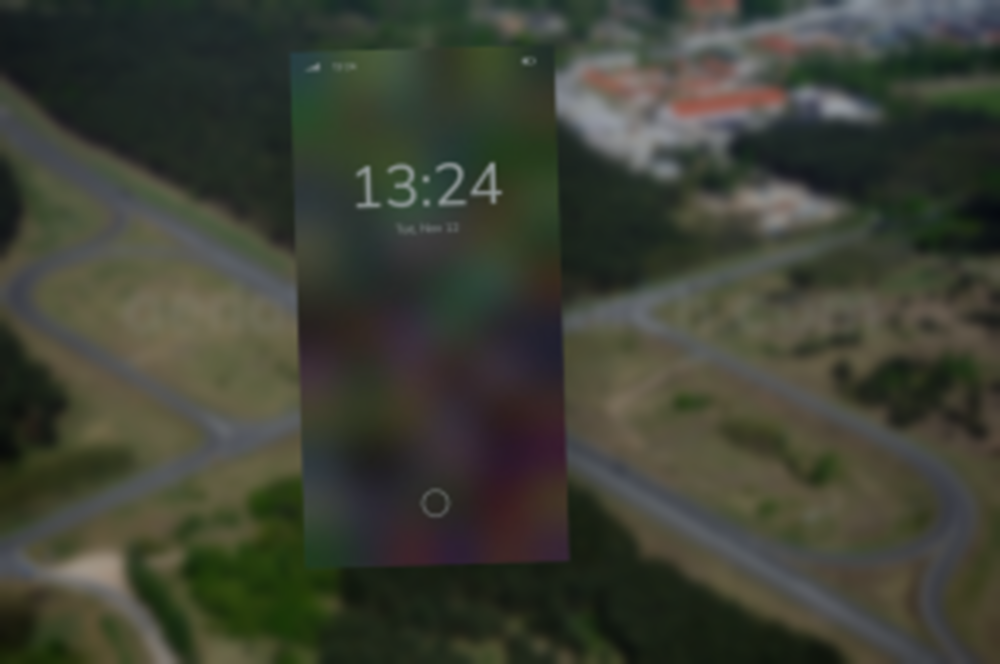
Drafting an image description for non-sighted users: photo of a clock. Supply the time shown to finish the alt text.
13:24
